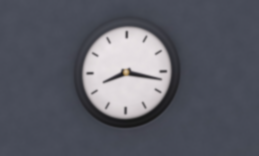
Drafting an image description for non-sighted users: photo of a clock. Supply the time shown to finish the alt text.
8:17
